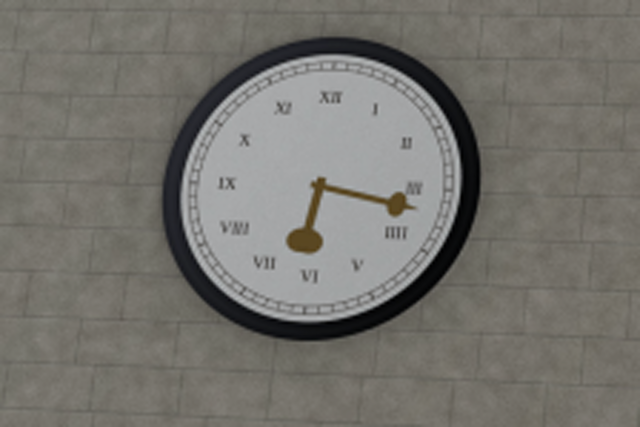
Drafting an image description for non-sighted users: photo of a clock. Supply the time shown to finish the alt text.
6:17
